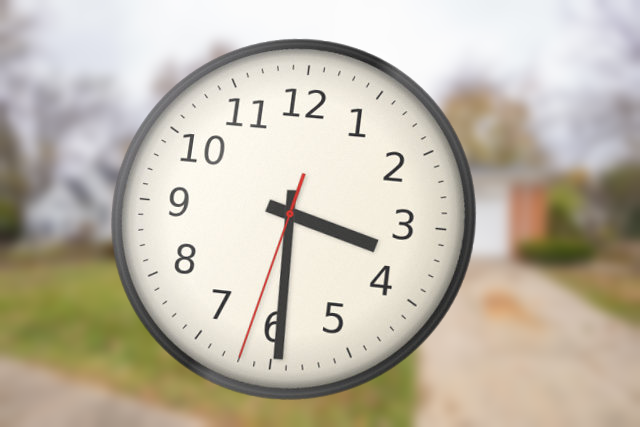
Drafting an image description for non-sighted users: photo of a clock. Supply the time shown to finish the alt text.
3:29:32
